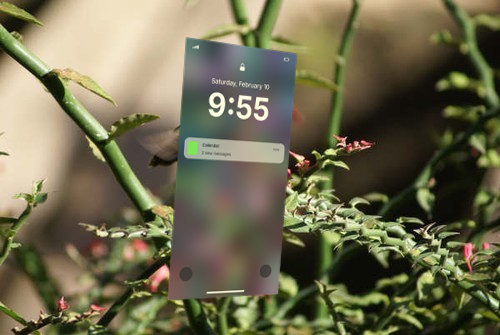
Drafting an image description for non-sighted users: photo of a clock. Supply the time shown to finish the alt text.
9:55
